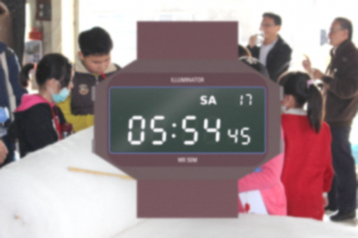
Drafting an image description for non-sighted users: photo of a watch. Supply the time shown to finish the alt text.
5:54:45
